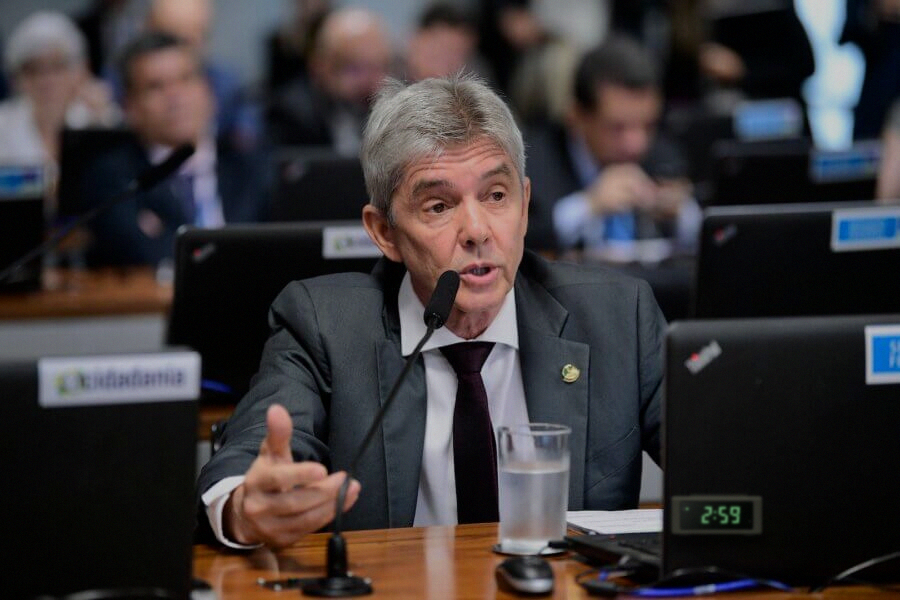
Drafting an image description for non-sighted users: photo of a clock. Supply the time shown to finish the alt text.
2:59
